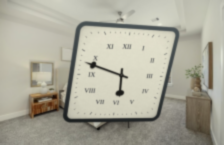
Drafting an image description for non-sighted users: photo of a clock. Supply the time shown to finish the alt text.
5:48
